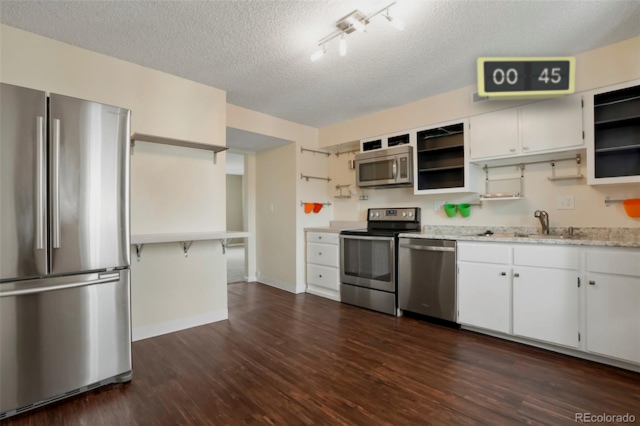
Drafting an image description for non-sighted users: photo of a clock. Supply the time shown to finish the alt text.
0:45
